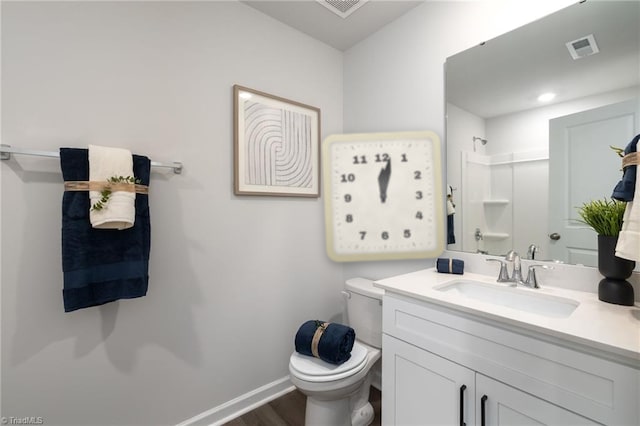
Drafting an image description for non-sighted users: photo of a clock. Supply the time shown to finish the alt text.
12:02
